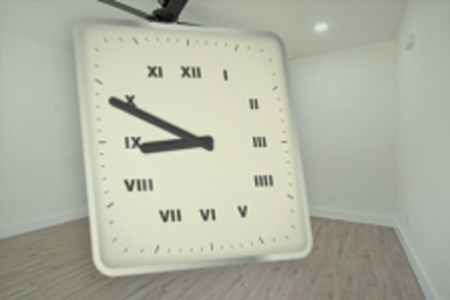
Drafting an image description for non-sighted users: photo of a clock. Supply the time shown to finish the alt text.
8:49
